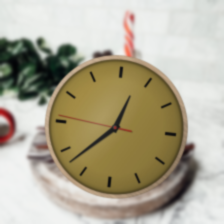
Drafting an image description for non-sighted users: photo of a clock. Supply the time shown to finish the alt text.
12:37:46
